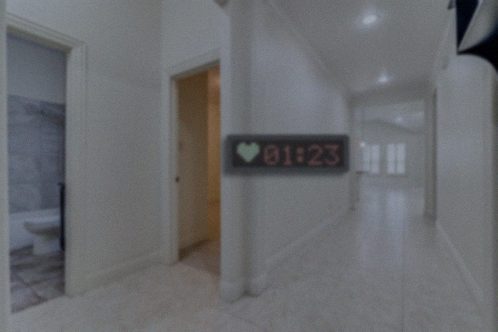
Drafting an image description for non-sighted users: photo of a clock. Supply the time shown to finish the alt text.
1:23
